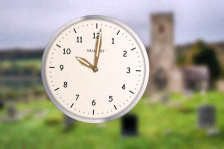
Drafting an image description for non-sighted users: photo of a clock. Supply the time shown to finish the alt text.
10:01
